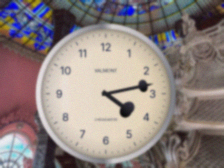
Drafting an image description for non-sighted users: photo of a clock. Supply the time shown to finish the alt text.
4:13
